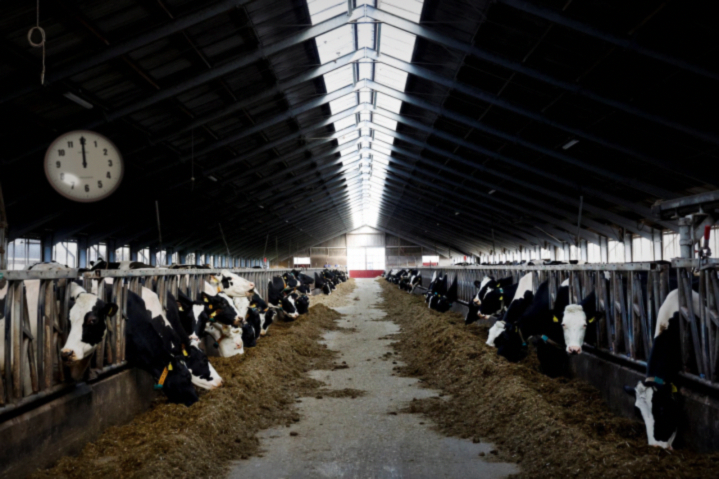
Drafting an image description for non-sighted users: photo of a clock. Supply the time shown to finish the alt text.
12:00
